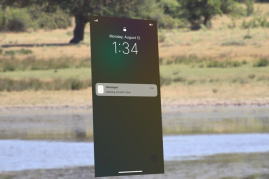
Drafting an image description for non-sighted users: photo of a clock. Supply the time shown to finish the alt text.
1:34
